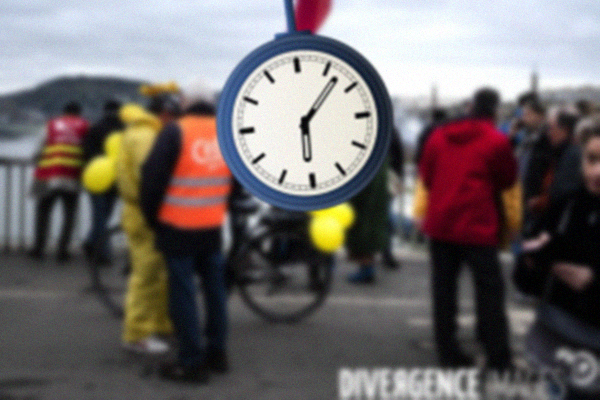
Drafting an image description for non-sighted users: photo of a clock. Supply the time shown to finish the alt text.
6:07
